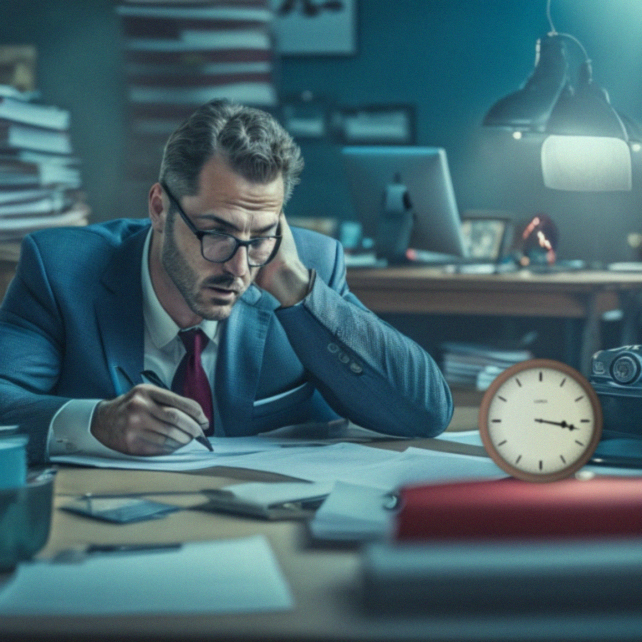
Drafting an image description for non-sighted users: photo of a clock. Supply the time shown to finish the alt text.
3:17
